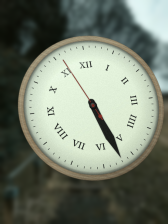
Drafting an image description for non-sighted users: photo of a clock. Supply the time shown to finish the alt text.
5:26:56
